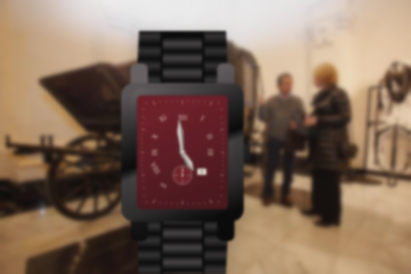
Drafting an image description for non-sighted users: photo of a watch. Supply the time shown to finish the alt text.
4:59
